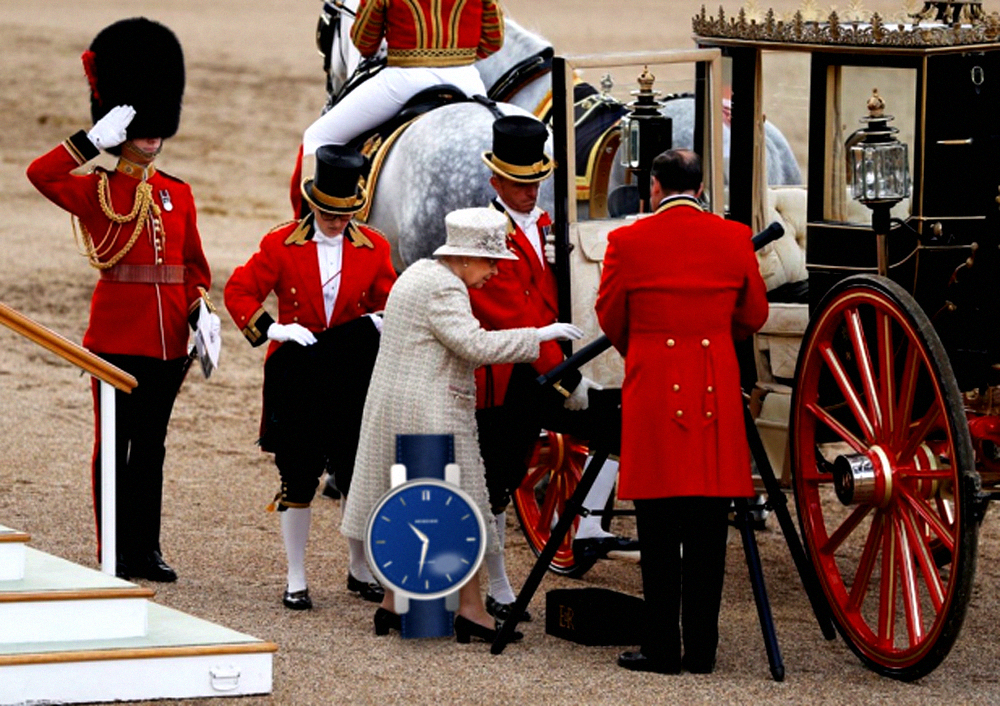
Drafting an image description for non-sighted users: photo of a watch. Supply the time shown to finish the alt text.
10:32
